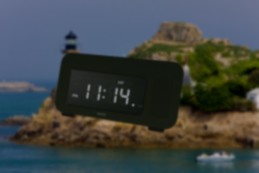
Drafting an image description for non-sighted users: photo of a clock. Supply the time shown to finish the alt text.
11:14
